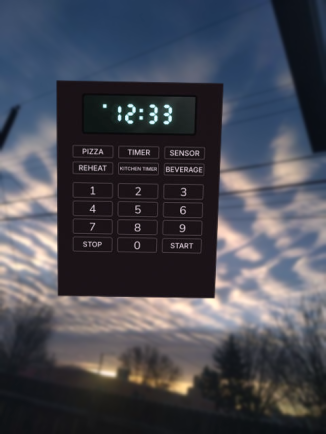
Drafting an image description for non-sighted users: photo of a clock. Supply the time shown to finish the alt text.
12:33
